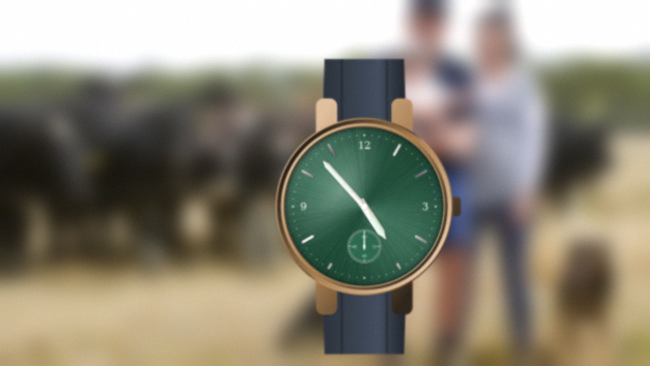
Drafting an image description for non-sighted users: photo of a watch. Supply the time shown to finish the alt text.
4:53
